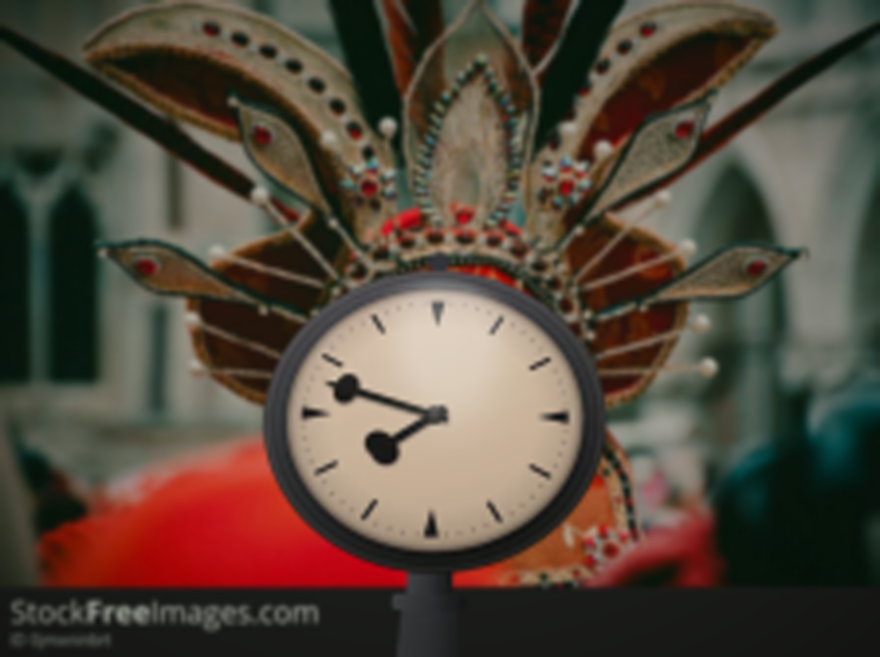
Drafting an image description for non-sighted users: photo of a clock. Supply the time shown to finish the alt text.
7:48
